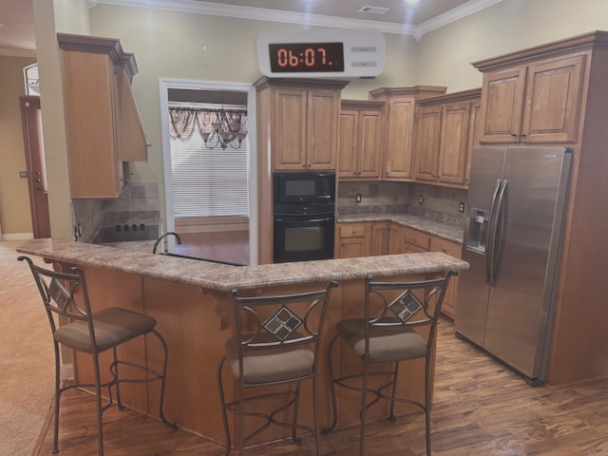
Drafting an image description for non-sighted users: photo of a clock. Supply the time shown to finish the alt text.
6:07
